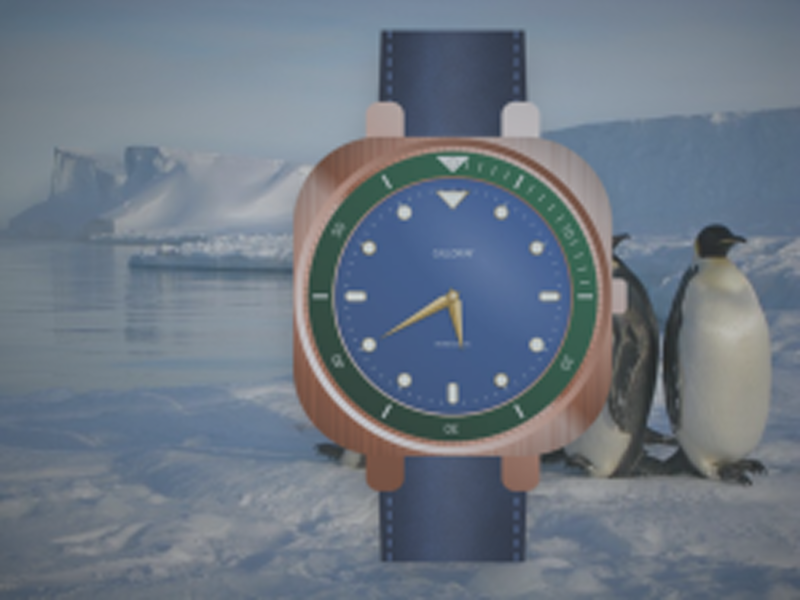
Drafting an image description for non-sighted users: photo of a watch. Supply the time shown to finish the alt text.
5:40
